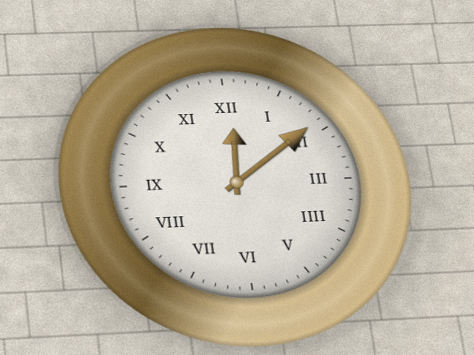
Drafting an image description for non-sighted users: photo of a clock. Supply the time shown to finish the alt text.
12:09
